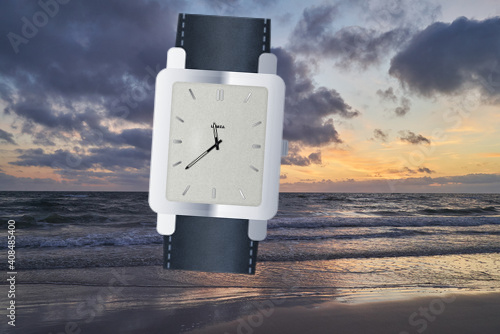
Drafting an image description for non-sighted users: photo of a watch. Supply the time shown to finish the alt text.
11:38
